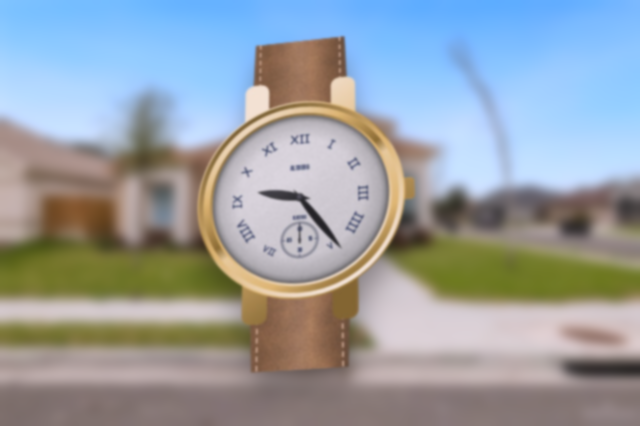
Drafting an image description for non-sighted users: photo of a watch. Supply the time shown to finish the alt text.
9:24
